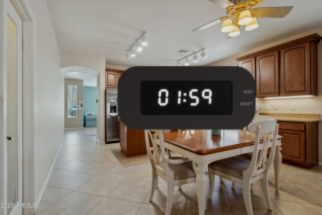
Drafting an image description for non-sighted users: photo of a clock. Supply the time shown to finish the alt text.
1:59
